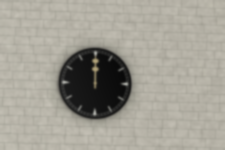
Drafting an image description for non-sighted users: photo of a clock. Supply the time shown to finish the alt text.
12:00
